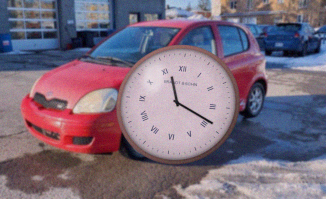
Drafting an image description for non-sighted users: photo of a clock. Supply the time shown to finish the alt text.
11:19
